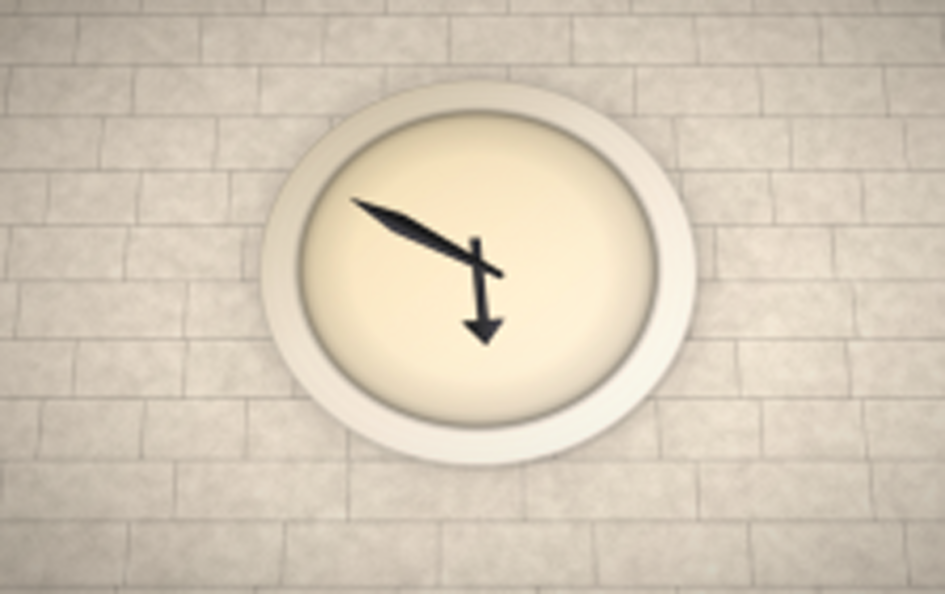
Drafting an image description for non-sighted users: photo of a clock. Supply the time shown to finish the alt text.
5:50
